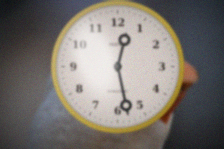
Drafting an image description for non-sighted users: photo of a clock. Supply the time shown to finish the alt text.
12:28
